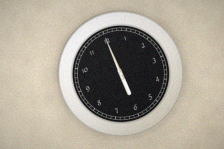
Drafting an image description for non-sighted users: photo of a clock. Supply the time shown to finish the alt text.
6:00
